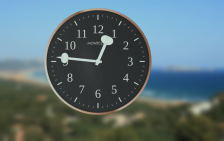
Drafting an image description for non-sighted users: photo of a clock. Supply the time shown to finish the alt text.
12:46
